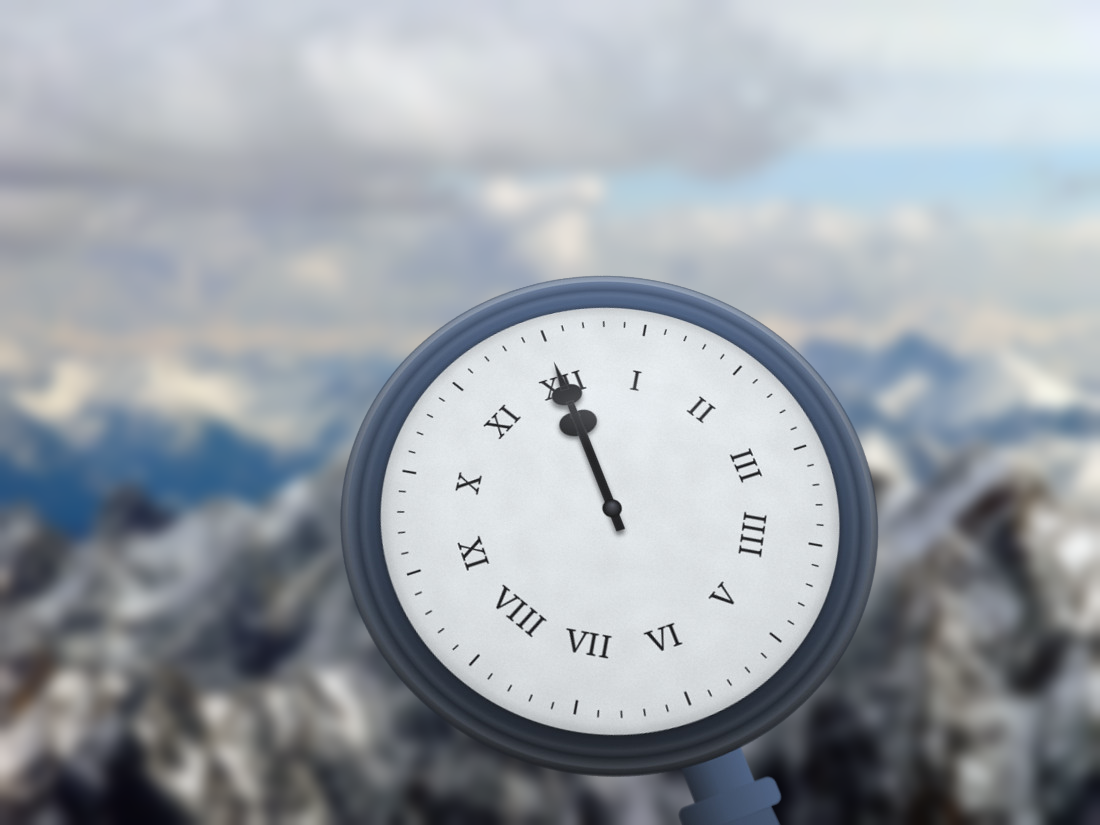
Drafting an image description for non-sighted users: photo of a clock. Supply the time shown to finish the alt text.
12:00
